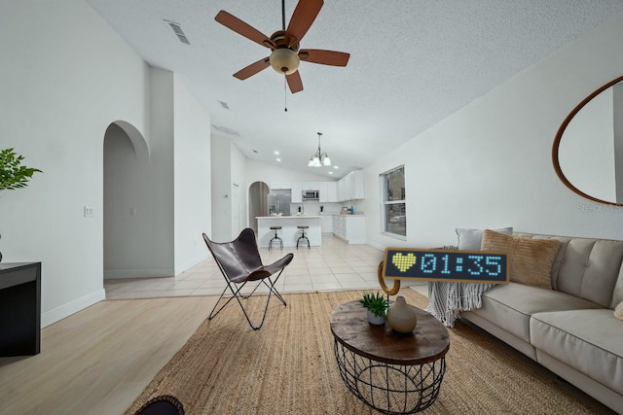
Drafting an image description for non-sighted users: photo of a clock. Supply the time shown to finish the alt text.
1:35
